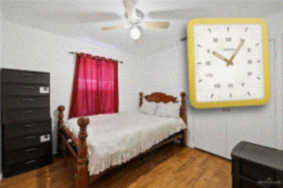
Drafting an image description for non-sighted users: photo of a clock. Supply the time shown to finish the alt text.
10:06
